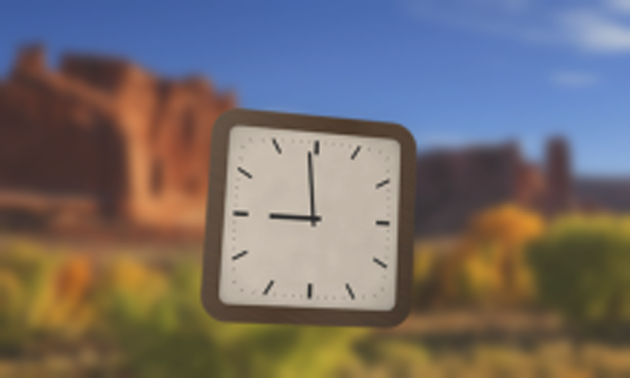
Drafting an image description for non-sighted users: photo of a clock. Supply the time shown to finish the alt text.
8:59
